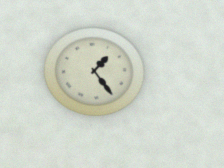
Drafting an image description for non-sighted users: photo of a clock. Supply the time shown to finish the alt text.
1:25
